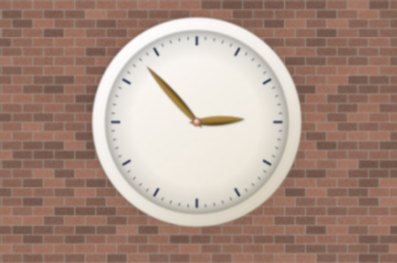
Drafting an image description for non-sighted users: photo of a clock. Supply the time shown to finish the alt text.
2:53
